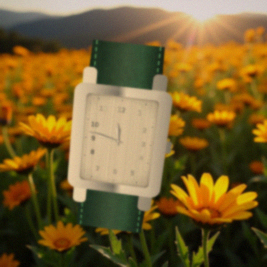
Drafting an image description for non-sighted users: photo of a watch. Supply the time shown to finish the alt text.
11:47
